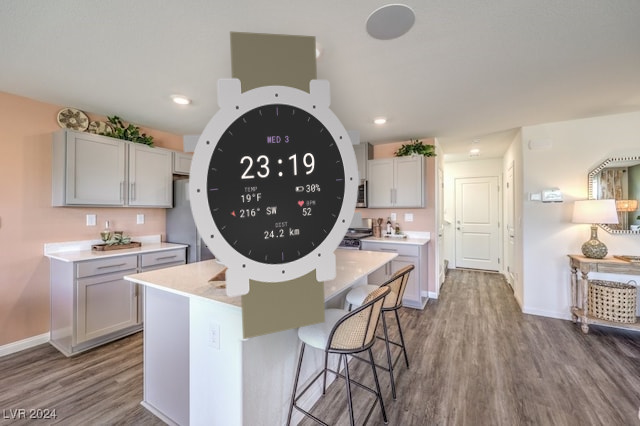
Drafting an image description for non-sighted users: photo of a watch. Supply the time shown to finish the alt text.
23:19
